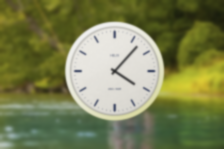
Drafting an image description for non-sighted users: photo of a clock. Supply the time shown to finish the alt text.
4:07
